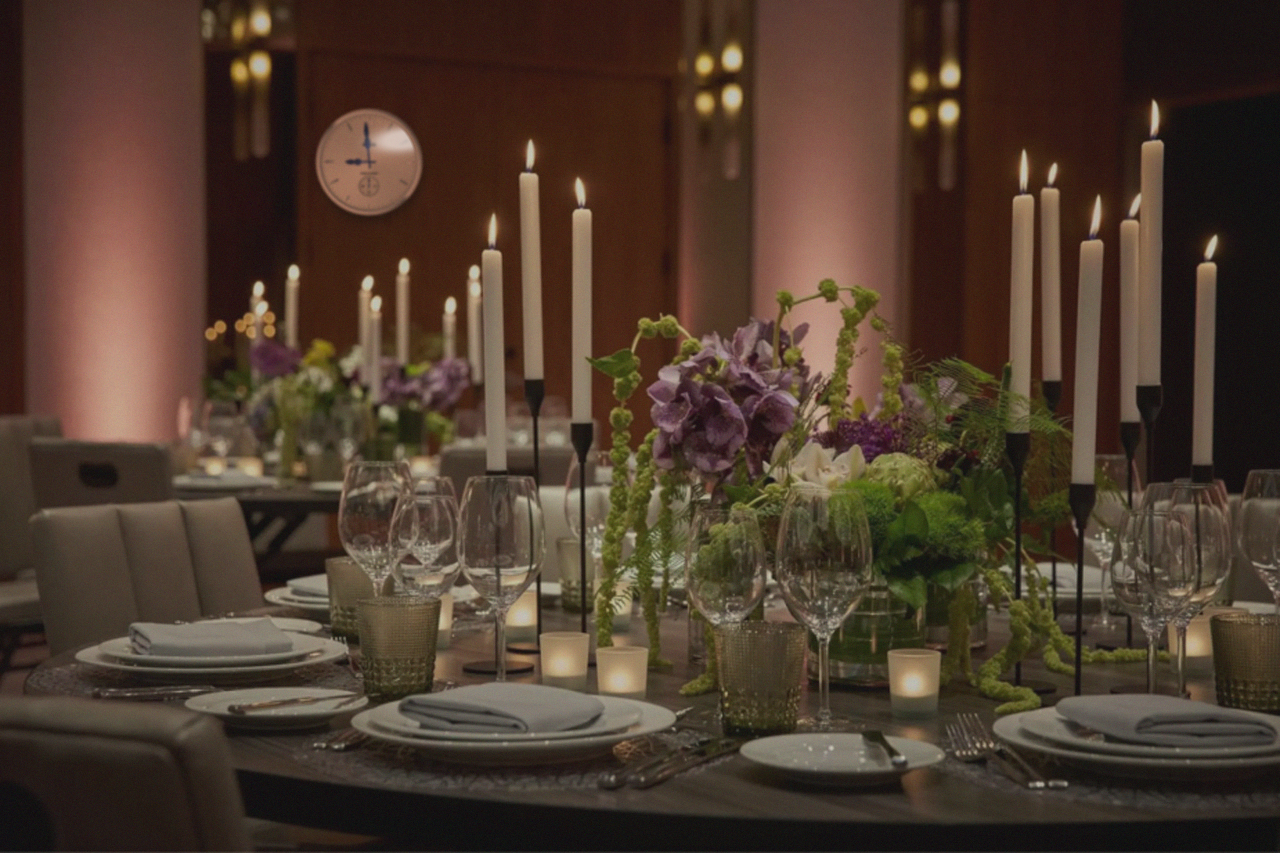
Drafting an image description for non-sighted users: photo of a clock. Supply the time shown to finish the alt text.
8:59
